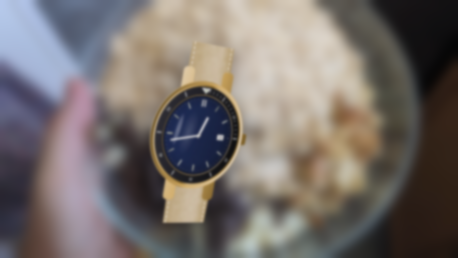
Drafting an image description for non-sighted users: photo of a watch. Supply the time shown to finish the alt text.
12:43
